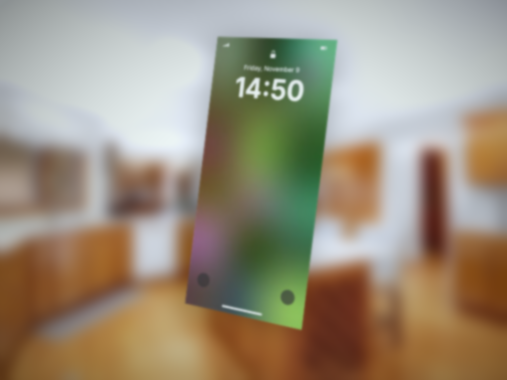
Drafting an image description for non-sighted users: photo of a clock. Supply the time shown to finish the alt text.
14:50
